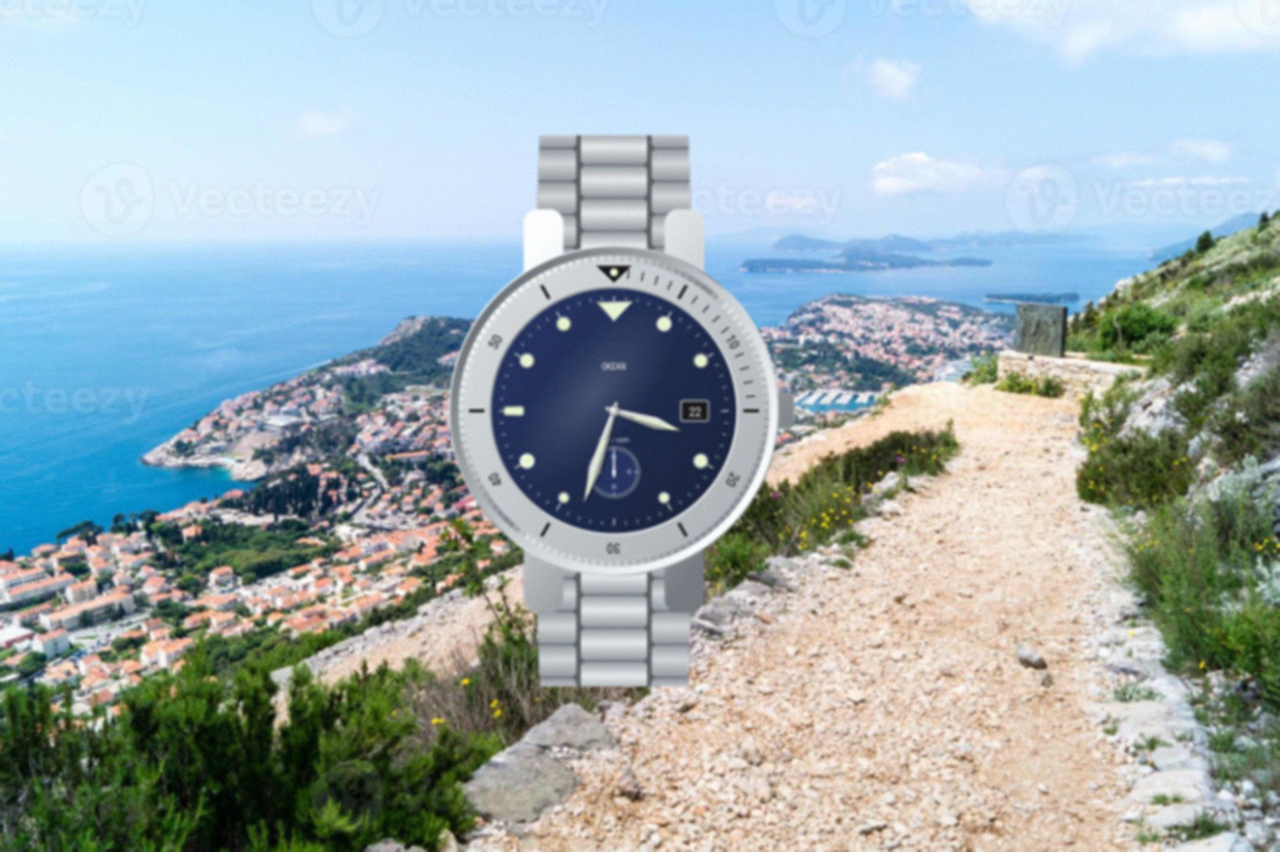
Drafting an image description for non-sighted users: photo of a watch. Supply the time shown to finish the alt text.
3:33
